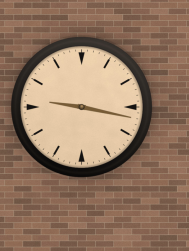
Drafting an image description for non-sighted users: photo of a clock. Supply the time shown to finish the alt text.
9:17
